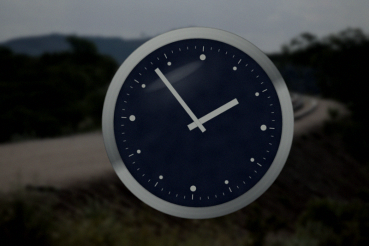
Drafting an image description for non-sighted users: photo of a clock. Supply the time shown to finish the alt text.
1:53
